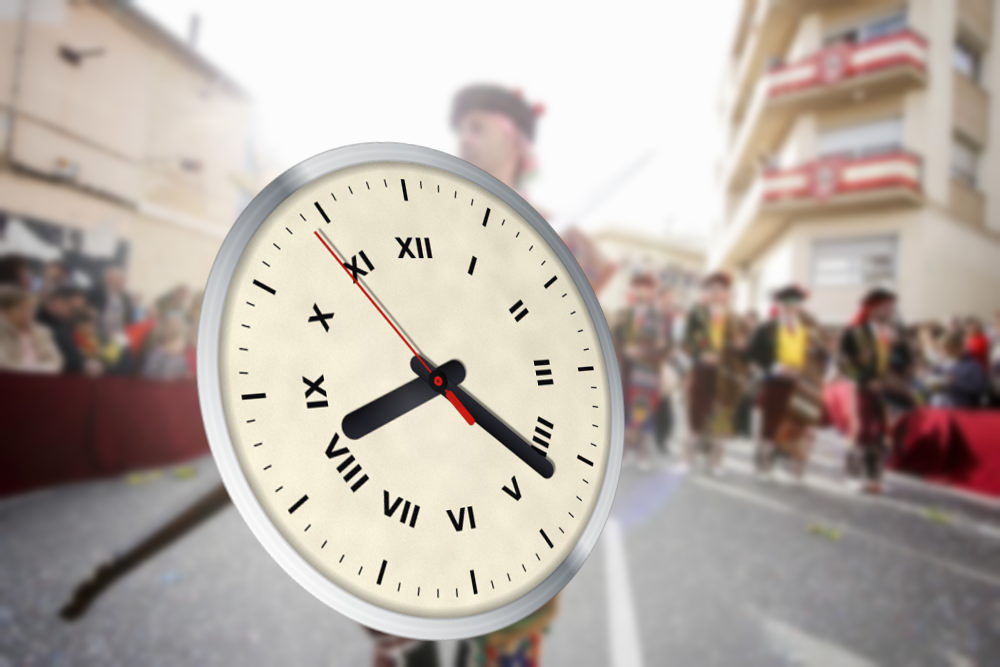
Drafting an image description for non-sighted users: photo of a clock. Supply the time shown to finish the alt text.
8:21:54
